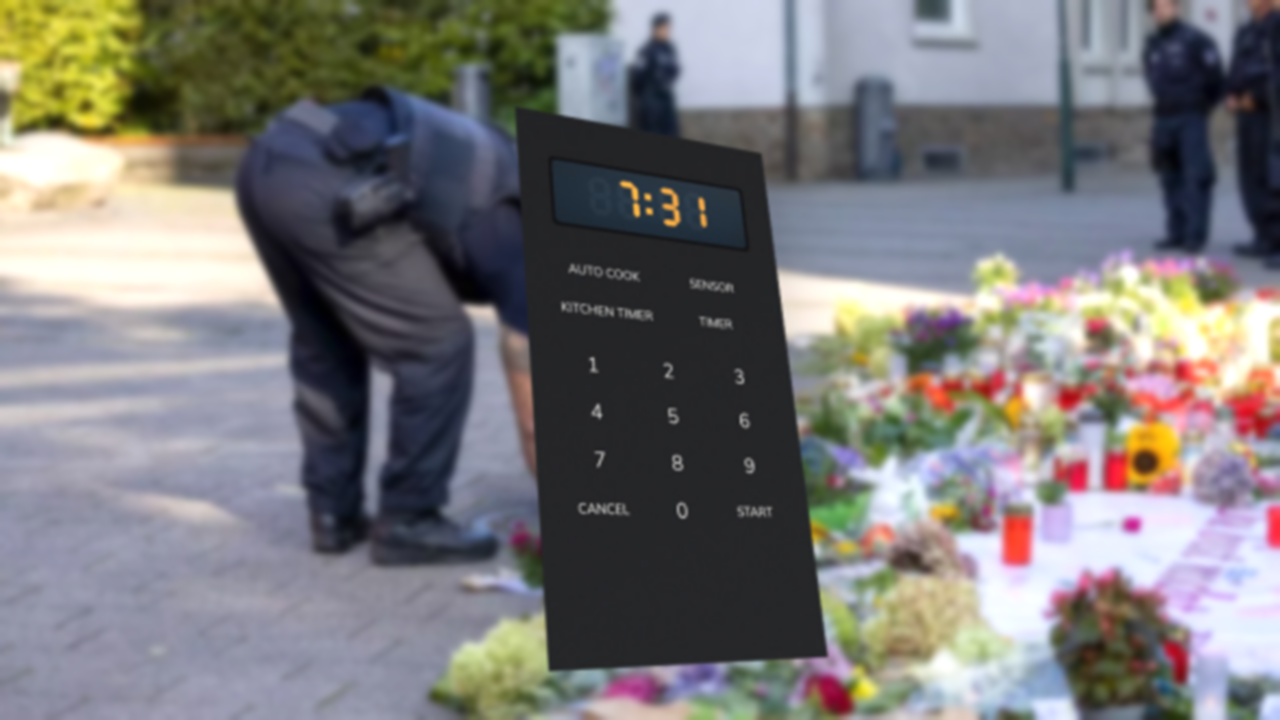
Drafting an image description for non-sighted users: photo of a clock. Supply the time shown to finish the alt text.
7:31
